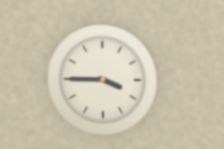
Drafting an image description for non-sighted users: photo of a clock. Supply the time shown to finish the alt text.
3:45
